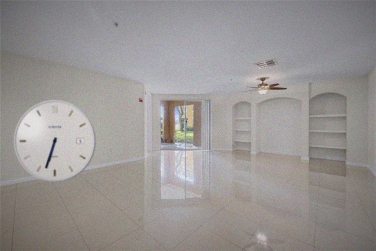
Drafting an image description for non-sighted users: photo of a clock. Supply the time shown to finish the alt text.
6:33
